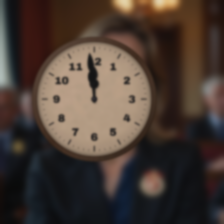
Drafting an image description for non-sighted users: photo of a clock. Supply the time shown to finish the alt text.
11:59
